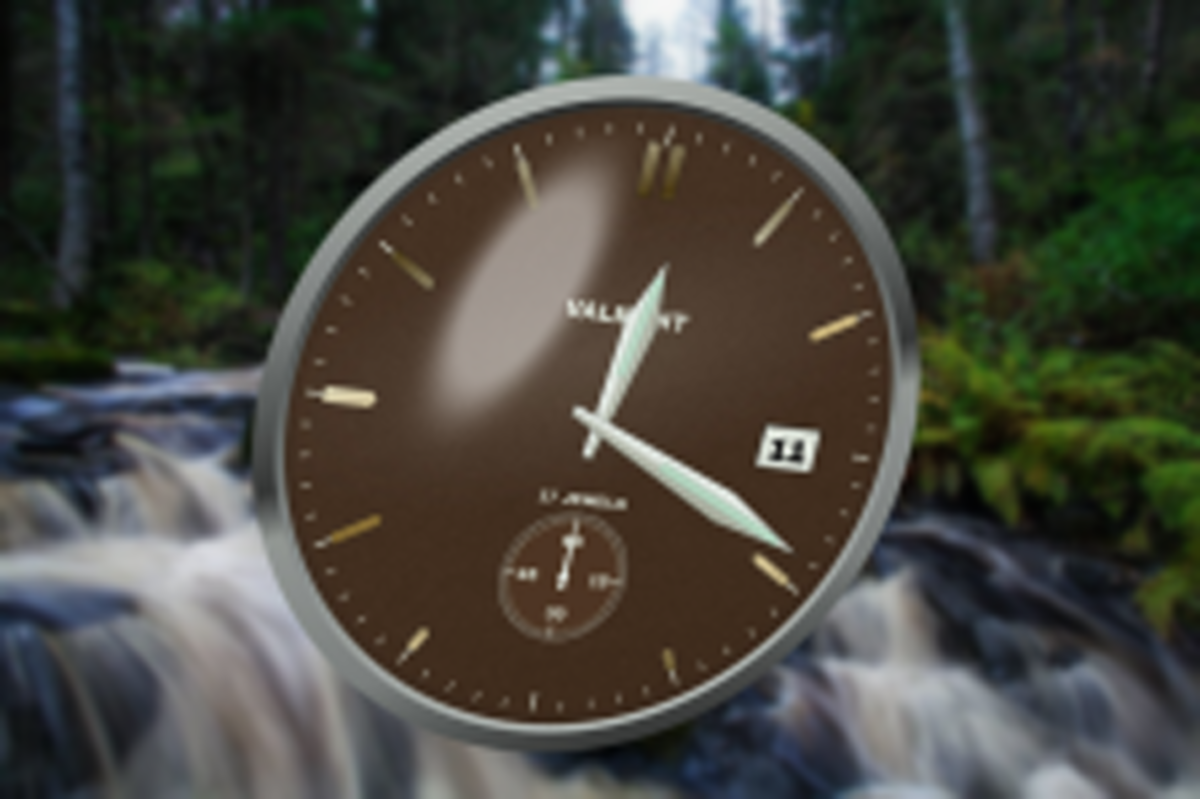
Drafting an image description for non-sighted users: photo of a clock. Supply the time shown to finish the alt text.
12:19
